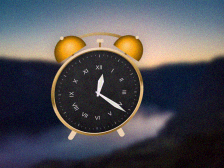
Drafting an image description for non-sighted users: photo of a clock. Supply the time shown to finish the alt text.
12:21
